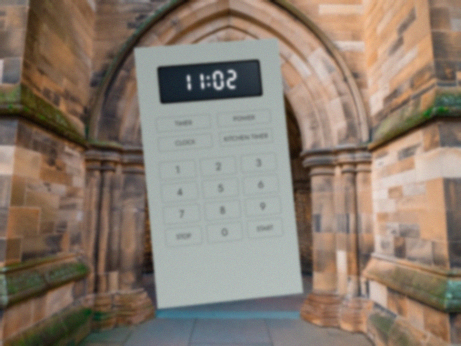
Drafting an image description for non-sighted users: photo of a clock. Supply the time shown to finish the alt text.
11:02
